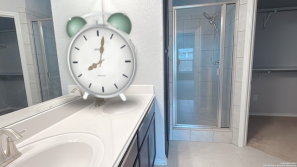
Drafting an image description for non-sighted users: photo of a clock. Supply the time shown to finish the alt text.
8:02
